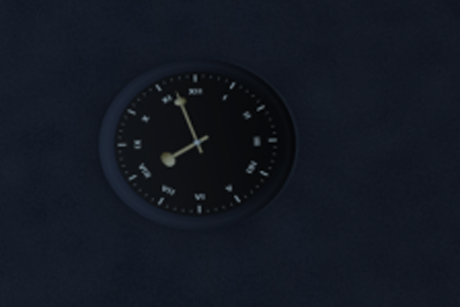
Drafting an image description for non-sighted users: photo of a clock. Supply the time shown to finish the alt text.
7:57
